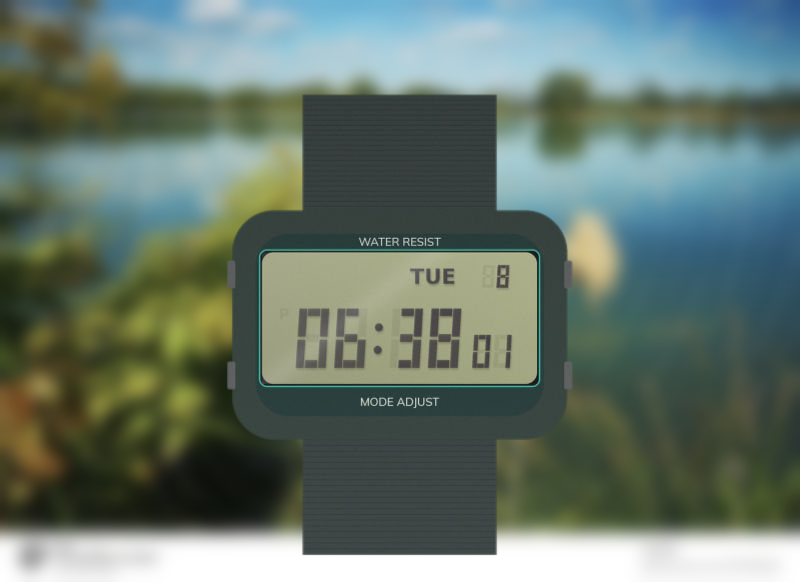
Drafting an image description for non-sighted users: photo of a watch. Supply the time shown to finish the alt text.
6:38:01
